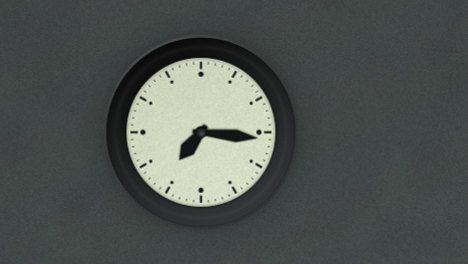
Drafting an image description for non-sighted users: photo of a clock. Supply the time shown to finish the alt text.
7:16
